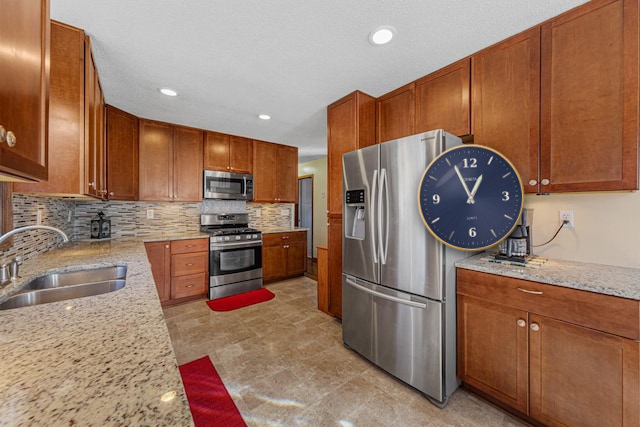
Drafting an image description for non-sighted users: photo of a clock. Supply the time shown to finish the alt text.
12:56
